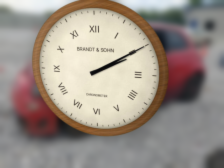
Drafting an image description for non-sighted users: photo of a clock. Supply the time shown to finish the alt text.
2:10
